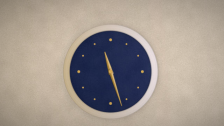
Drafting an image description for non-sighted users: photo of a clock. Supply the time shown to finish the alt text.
11:27
